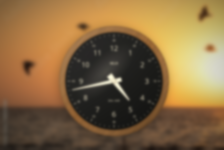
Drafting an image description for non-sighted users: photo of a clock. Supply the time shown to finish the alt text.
4:43
